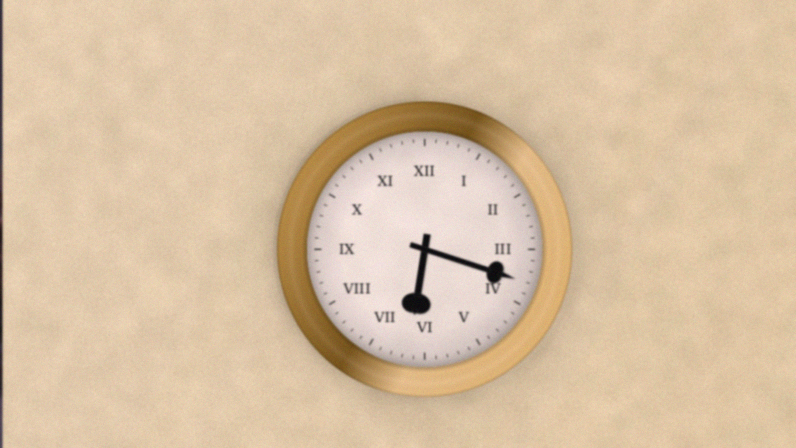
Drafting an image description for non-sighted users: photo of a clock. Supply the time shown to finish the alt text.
6:18
